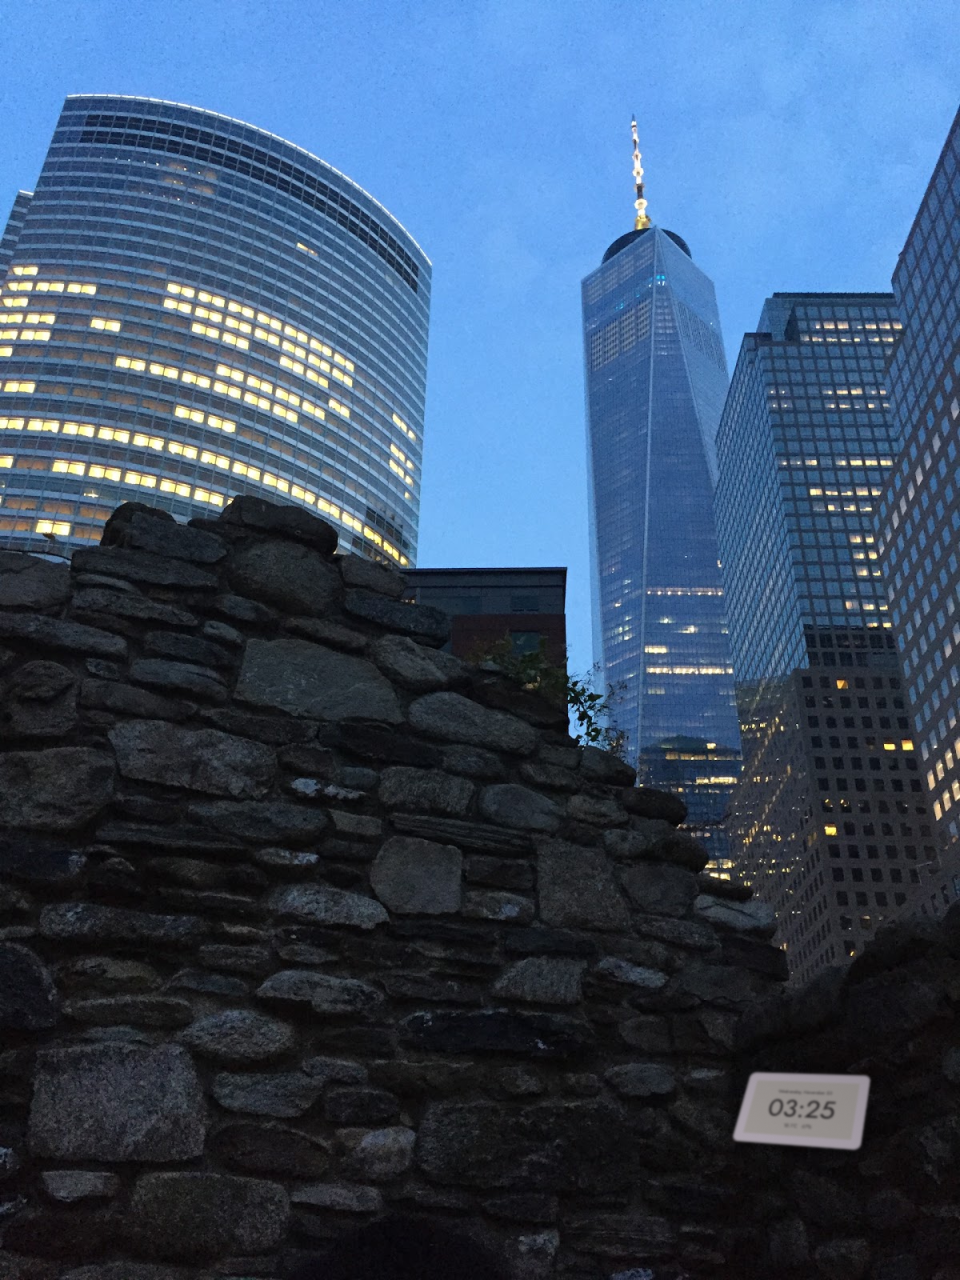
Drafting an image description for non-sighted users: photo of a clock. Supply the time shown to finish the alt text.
3:25
